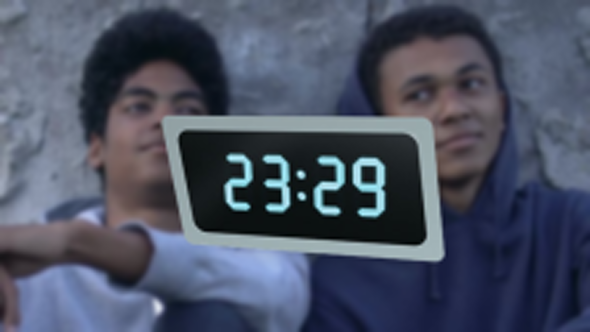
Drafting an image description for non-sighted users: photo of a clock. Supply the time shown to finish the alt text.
23:29
